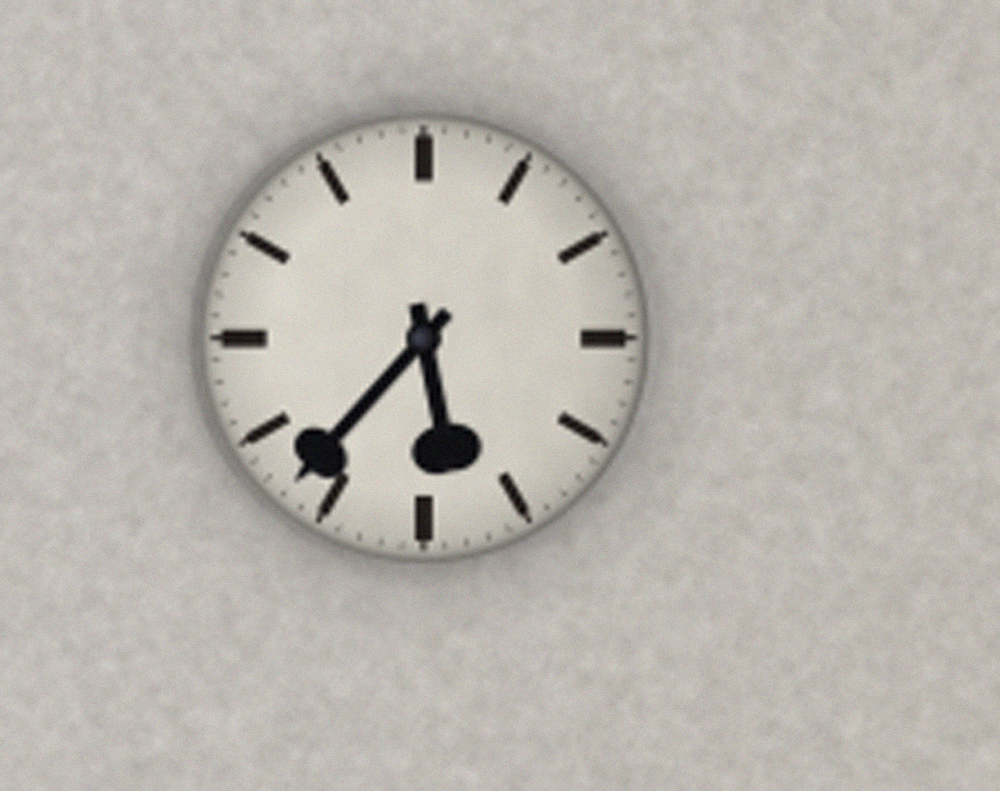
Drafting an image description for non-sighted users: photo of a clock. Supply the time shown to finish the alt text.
5:37
